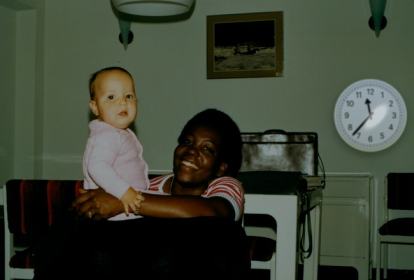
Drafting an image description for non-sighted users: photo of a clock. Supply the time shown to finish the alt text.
11:37
